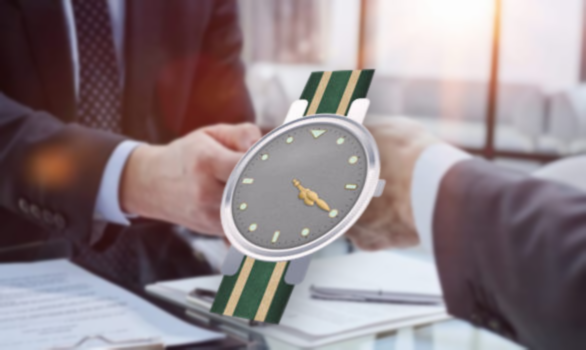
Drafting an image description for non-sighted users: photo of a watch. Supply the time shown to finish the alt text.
4:20
